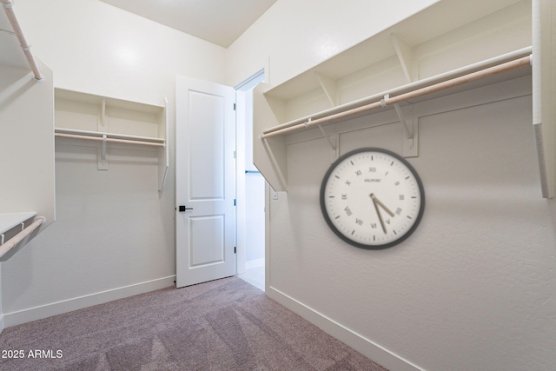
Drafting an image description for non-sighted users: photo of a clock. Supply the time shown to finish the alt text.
4:27
